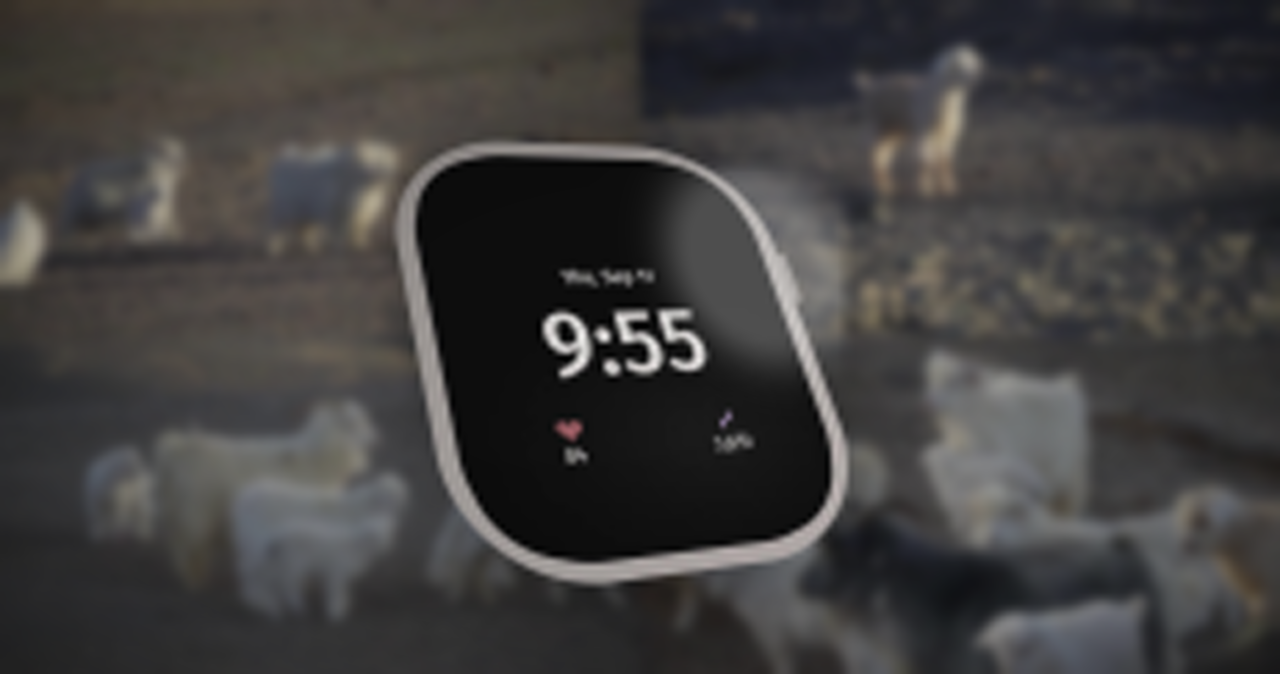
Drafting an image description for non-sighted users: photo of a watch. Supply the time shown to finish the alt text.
9:55
